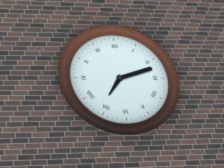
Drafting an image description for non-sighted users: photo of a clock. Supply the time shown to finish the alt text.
7:12
